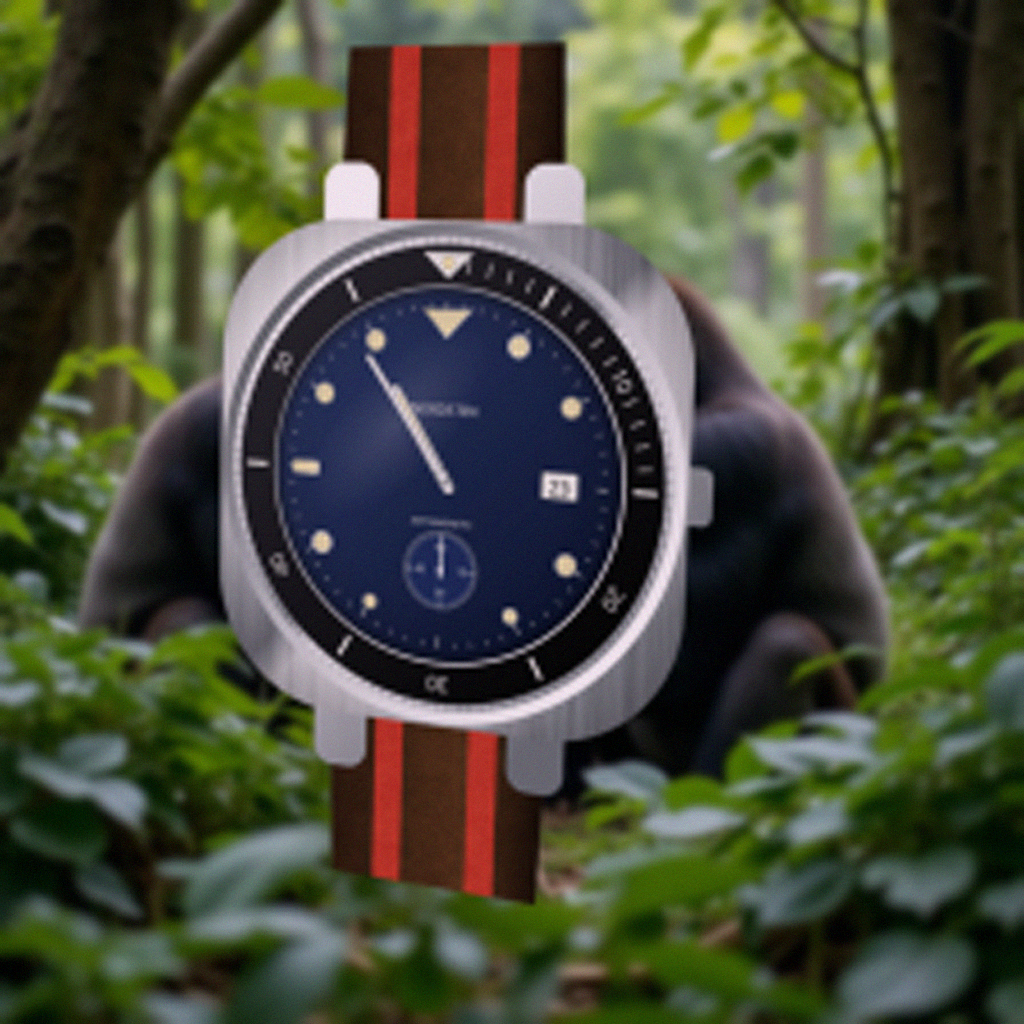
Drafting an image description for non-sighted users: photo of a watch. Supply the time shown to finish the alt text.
10:54
